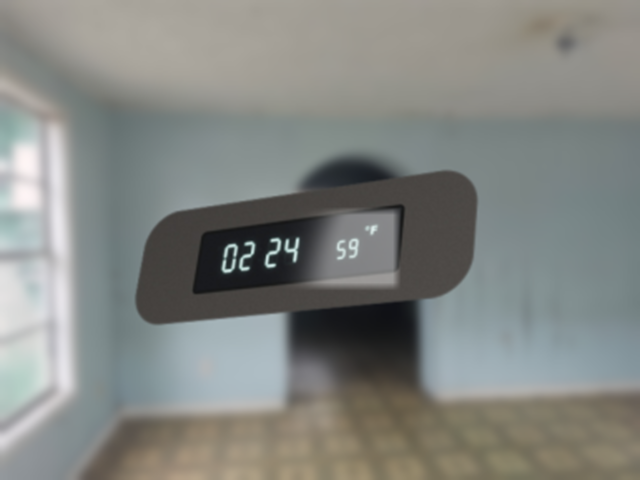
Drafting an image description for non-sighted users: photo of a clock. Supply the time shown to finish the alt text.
2:24
